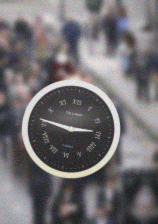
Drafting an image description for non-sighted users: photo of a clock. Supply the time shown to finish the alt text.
2:46
